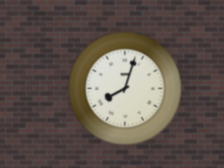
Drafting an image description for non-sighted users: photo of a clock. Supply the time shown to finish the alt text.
8:03
